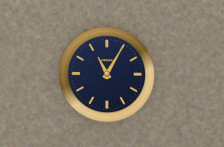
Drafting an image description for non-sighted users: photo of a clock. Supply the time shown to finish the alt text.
11:05
